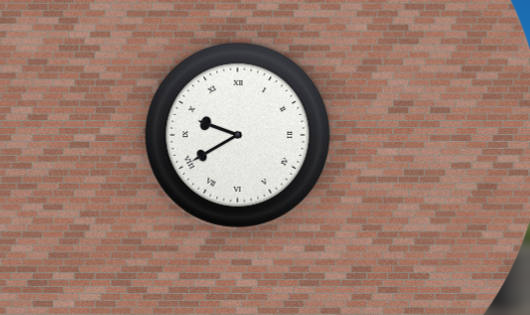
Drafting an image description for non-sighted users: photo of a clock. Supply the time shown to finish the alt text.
9:40
